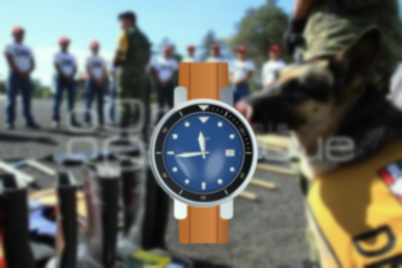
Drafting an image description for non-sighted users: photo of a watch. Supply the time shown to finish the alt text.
11:44
